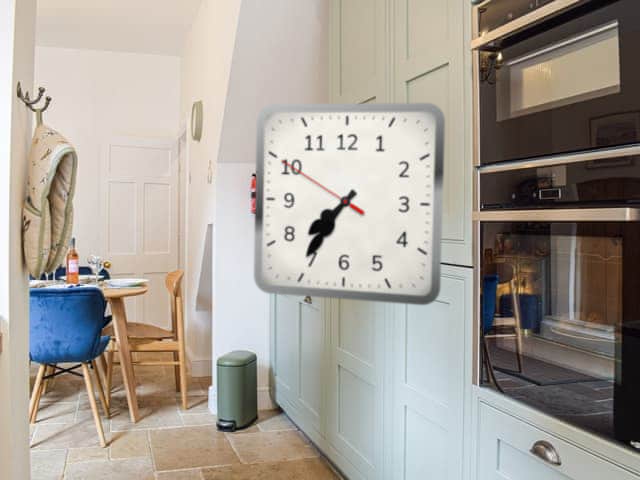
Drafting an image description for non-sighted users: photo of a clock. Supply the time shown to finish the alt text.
7:35:50
